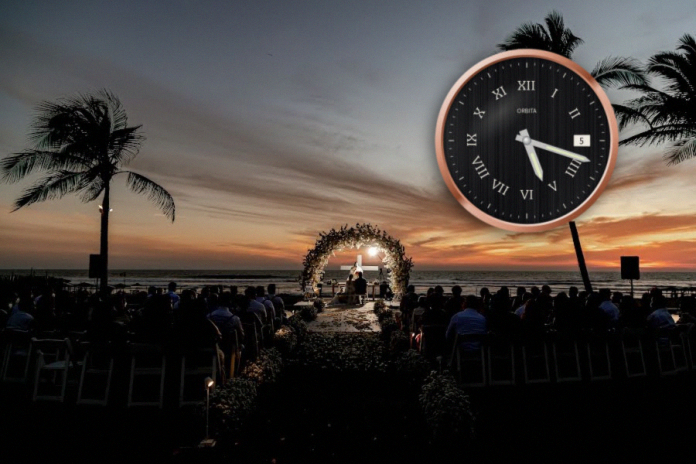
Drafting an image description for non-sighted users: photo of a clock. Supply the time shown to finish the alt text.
5:18
